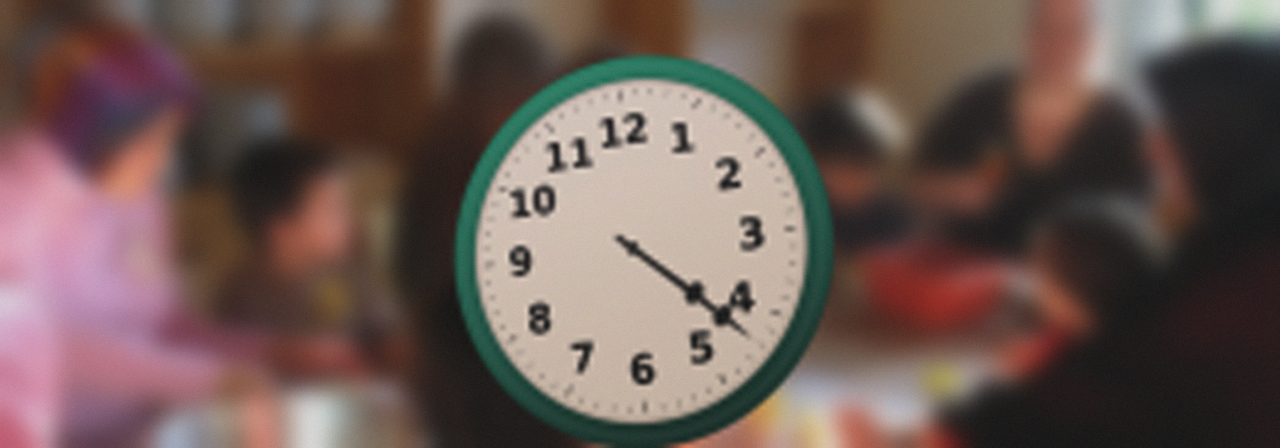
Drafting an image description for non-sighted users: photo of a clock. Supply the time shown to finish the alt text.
4:22
